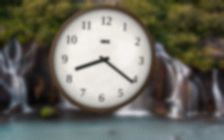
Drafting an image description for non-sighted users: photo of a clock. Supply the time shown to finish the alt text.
8:21
